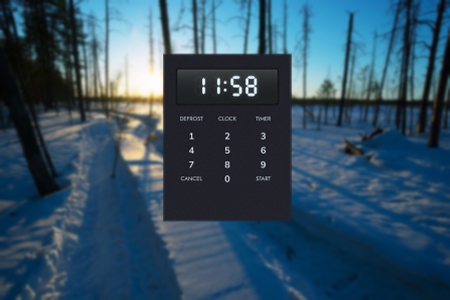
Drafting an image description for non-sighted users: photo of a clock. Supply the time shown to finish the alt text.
11:58
